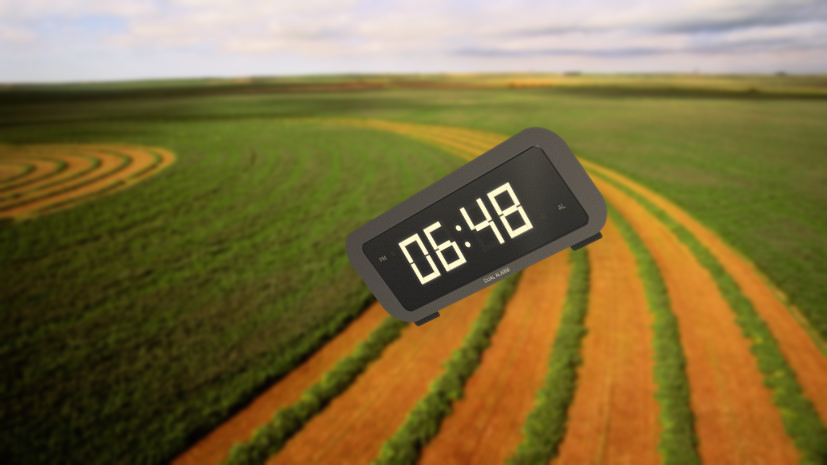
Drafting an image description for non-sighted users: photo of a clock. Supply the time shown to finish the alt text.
6:48
